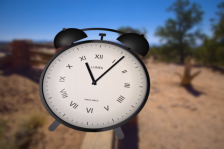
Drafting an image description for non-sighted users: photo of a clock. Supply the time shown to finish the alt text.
11:06
